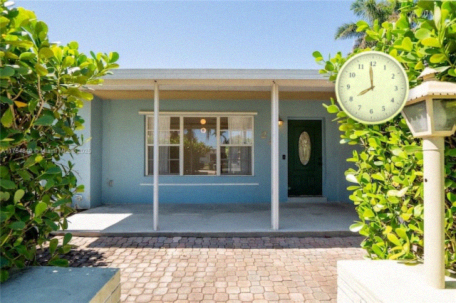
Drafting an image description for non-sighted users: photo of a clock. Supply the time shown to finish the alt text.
7:59
